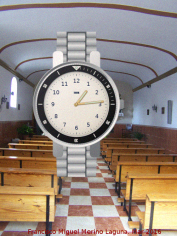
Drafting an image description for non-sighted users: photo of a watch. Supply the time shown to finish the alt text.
1:14
